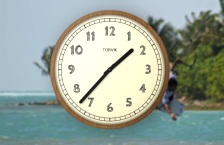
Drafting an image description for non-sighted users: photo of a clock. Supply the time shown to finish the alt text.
1:37
